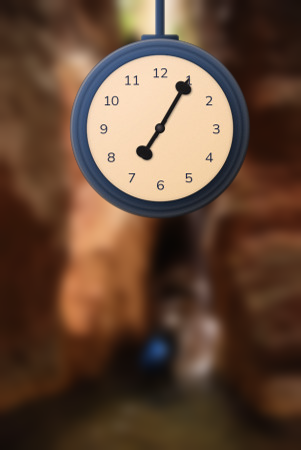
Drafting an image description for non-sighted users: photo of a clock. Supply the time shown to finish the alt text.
7:05
